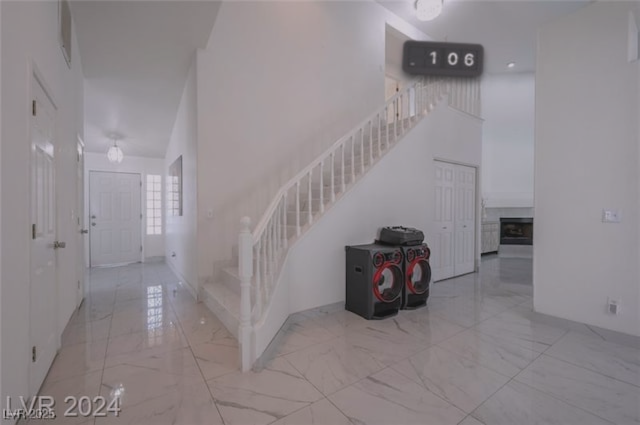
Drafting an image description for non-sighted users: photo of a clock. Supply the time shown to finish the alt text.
1:06
